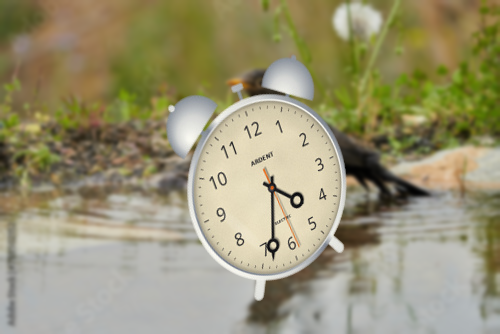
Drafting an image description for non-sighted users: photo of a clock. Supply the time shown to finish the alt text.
4:33:29
